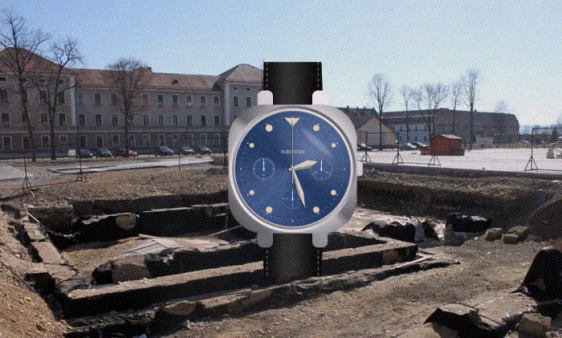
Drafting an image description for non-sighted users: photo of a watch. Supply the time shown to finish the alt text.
2:27
